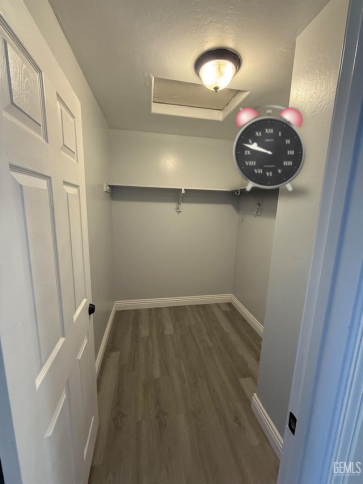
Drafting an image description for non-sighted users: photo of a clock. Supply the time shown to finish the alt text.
9:48
